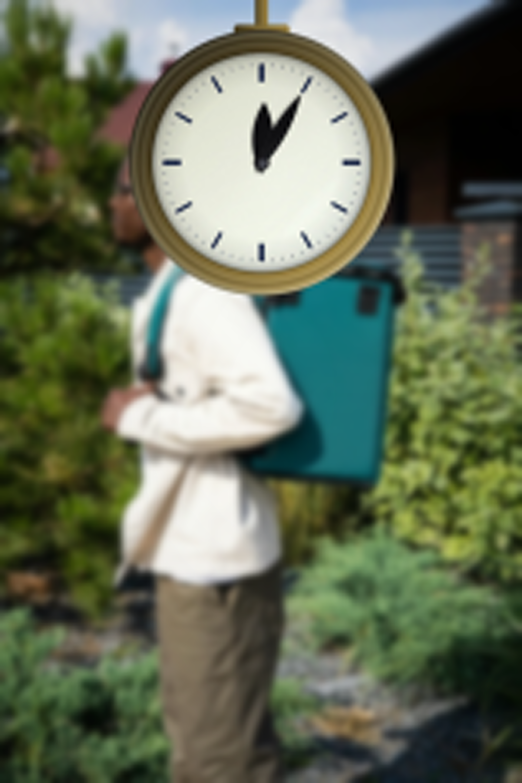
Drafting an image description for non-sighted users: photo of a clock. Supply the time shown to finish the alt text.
12:05
